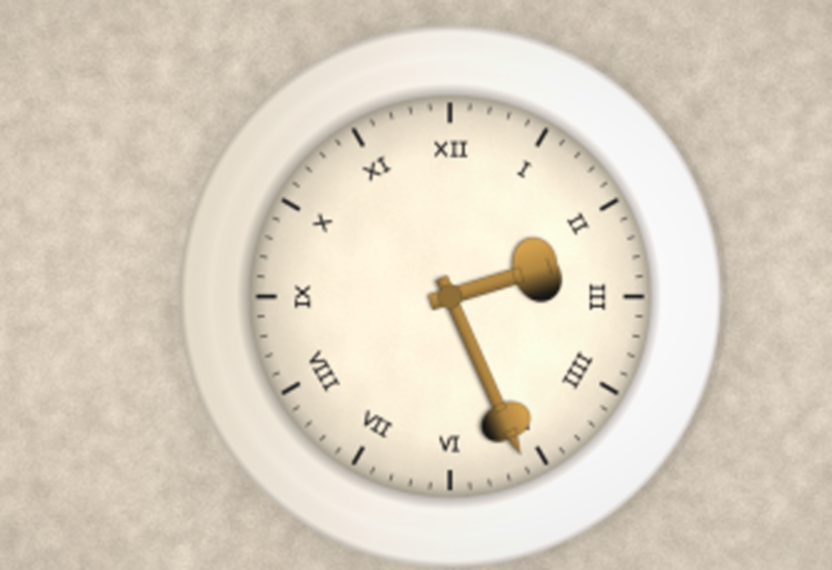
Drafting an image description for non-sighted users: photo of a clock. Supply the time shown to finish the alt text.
2:26
